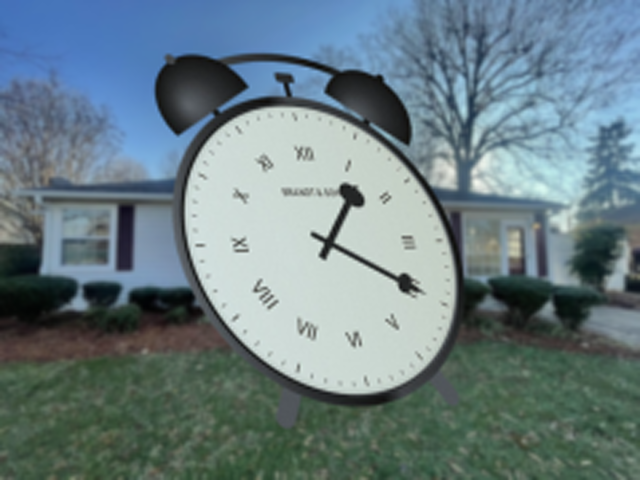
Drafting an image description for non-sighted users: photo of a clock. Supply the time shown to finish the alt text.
1:20
